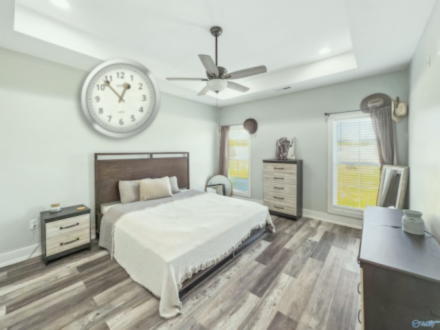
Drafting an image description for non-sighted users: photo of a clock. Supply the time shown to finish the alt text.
12:53
